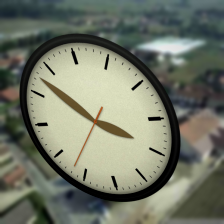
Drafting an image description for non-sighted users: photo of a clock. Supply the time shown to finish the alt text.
3:52:37
